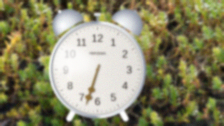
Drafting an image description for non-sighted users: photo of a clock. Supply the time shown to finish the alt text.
6:33
